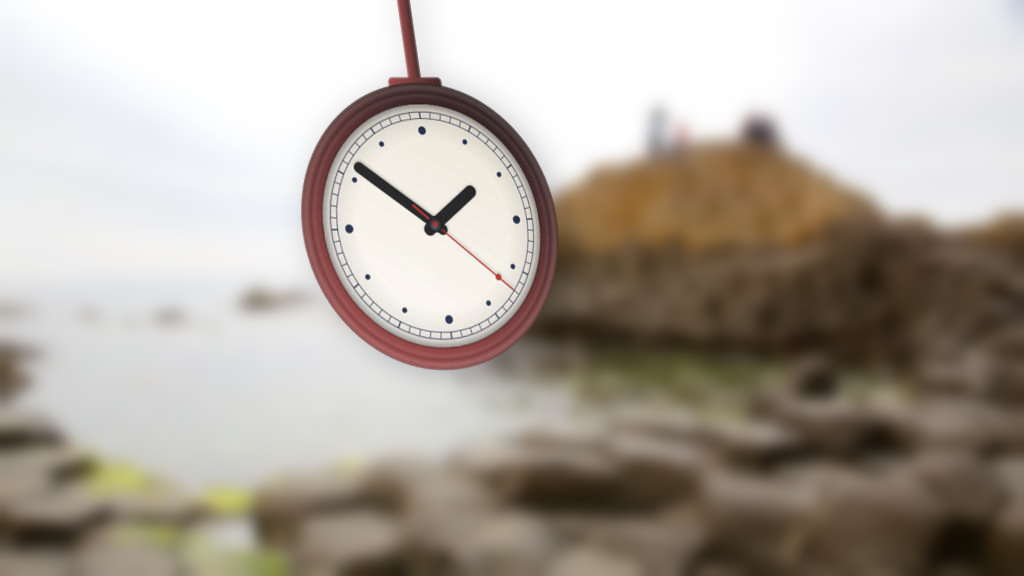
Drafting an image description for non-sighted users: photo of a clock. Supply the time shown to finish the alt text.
1:51:22
